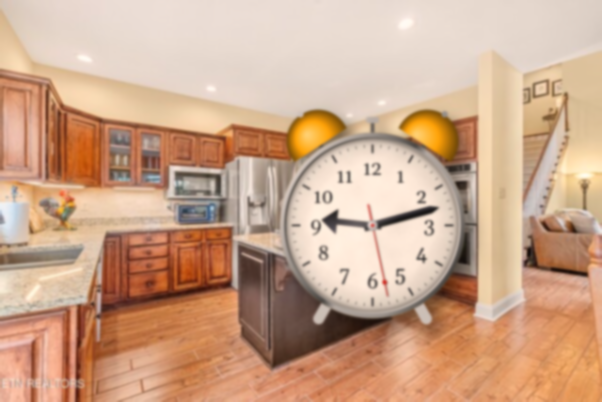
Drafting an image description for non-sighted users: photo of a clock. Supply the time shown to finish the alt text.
9:12:28
